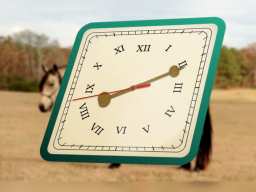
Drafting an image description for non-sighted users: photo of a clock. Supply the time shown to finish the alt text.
8:10:43
